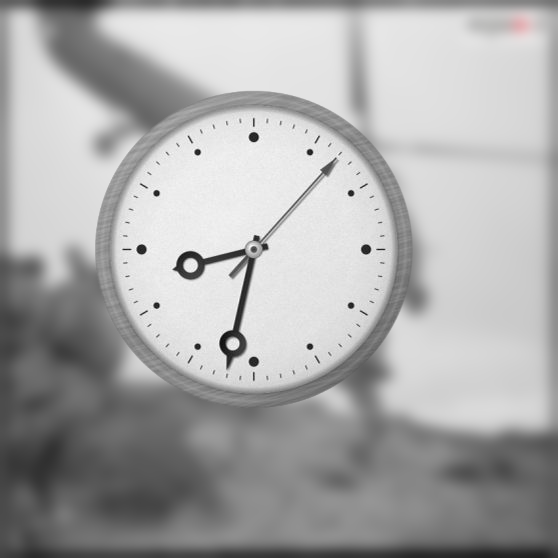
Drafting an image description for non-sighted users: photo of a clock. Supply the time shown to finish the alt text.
8:32:07
